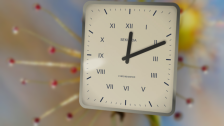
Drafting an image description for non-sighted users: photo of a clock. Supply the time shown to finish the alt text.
12:11
